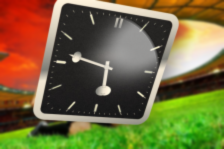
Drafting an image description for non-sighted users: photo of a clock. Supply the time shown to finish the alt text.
5:47
